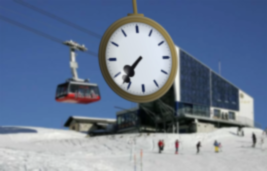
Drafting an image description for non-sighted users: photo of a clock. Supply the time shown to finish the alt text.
7:37
